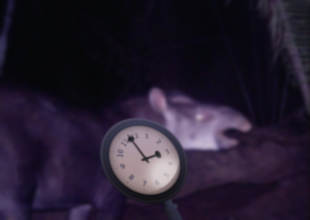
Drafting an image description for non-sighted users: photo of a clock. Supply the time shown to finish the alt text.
2:58
